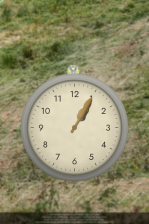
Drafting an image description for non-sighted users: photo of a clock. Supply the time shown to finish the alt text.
1:05
